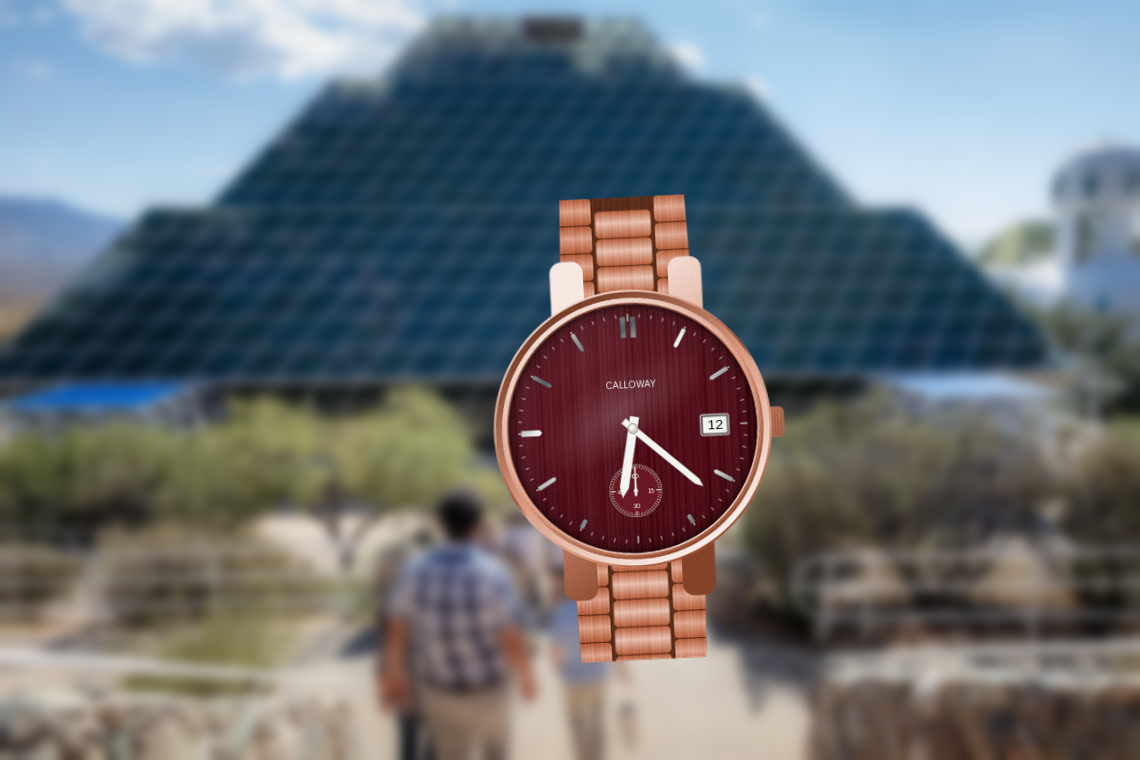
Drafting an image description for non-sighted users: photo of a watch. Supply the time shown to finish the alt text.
6:22
